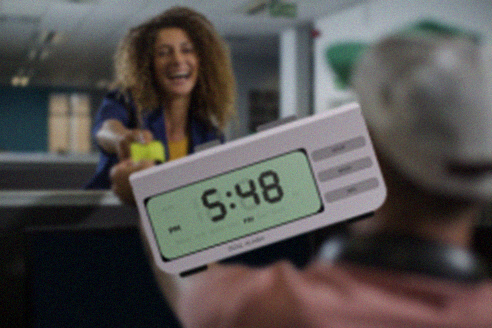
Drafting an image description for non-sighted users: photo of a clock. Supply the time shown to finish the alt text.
5:48
